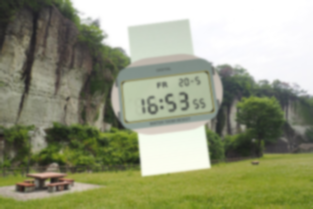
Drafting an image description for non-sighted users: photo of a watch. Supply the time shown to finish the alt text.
16:53
